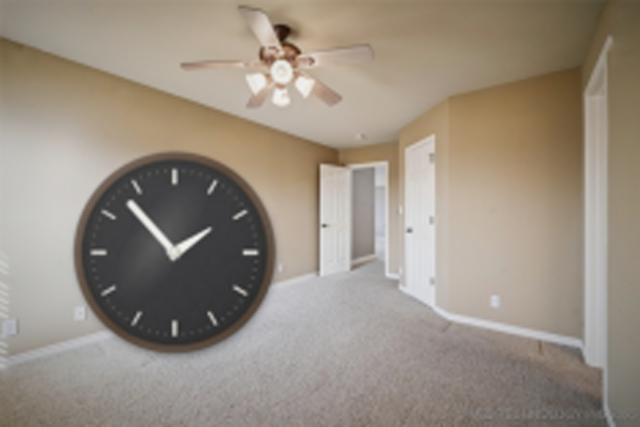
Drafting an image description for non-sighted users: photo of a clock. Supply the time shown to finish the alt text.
1:53
